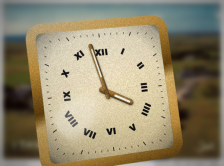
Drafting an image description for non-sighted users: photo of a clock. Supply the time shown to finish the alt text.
3:58
